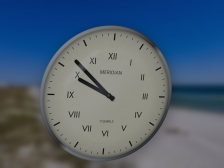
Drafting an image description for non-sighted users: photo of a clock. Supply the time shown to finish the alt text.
9:52
